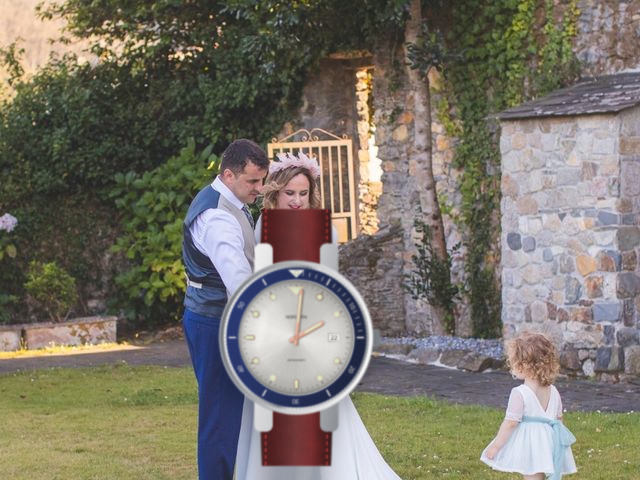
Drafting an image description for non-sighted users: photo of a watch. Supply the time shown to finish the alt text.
2:01
